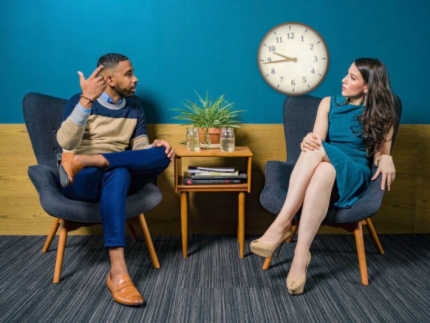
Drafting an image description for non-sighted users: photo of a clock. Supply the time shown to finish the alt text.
9:44
